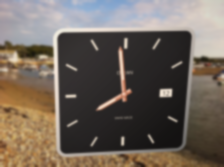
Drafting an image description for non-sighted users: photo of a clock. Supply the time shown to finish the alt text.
7:59
